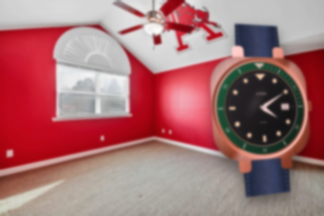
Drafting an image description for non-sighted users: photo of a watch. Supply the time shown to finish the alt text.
4:10
